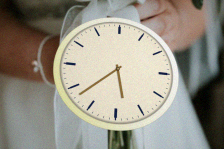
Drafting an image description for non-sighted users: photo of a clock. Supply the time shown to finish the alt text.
5:38
